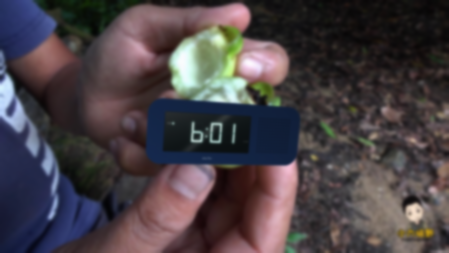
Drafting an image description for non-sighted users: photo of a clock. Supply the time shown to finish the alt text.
6:01
